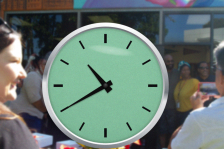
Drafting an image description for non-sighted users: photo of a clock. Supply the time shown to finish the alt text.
10:40
